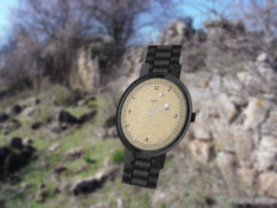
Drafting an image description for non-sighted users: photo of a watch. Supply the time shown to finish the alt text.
2:03
